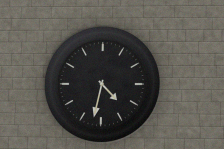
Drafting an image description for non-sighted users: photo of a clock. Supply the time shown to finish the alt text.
4:32
